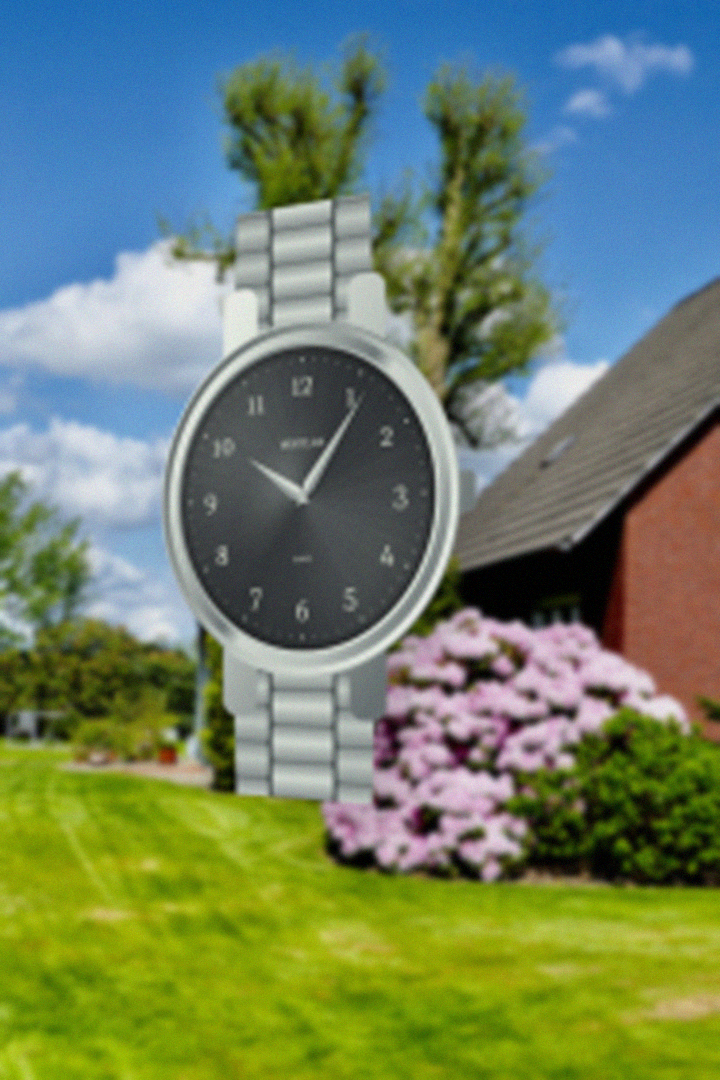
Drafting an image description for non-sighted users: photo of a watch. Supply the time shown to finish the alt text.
10:06
